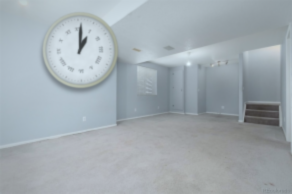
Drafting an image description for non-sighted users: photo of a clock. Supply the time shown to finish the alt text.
1:01
